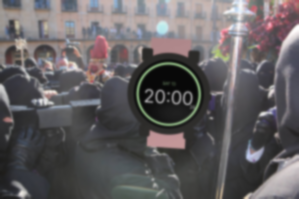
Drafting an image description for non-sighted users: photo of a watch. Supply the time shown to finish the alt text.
20:00
